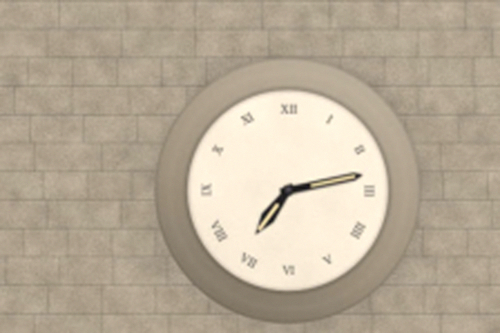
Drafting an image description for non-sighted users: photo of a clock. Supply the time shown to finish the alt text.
7:13
